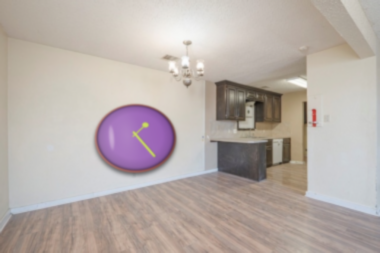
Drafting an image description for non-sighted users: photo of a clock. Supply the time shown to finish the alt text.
1:24
